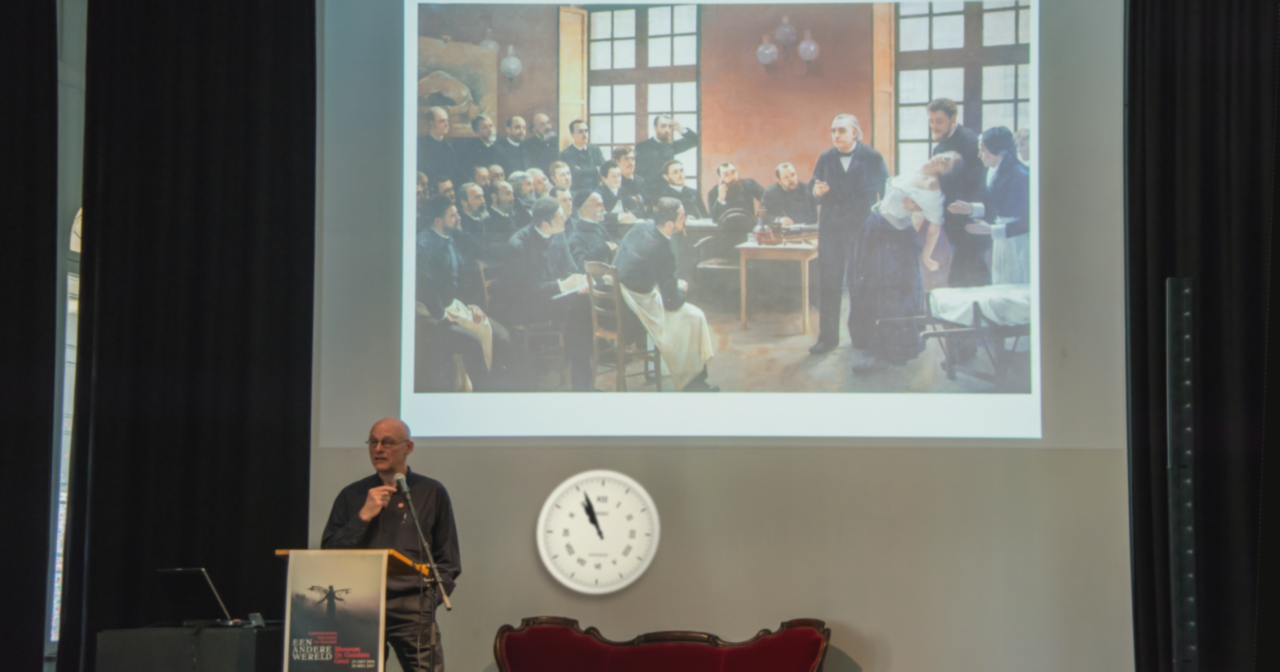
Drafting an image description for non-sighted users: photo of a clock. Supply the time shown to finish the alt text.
10:56
